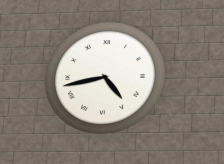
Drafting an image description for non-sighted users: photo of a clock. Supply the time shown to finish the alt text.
4:43
